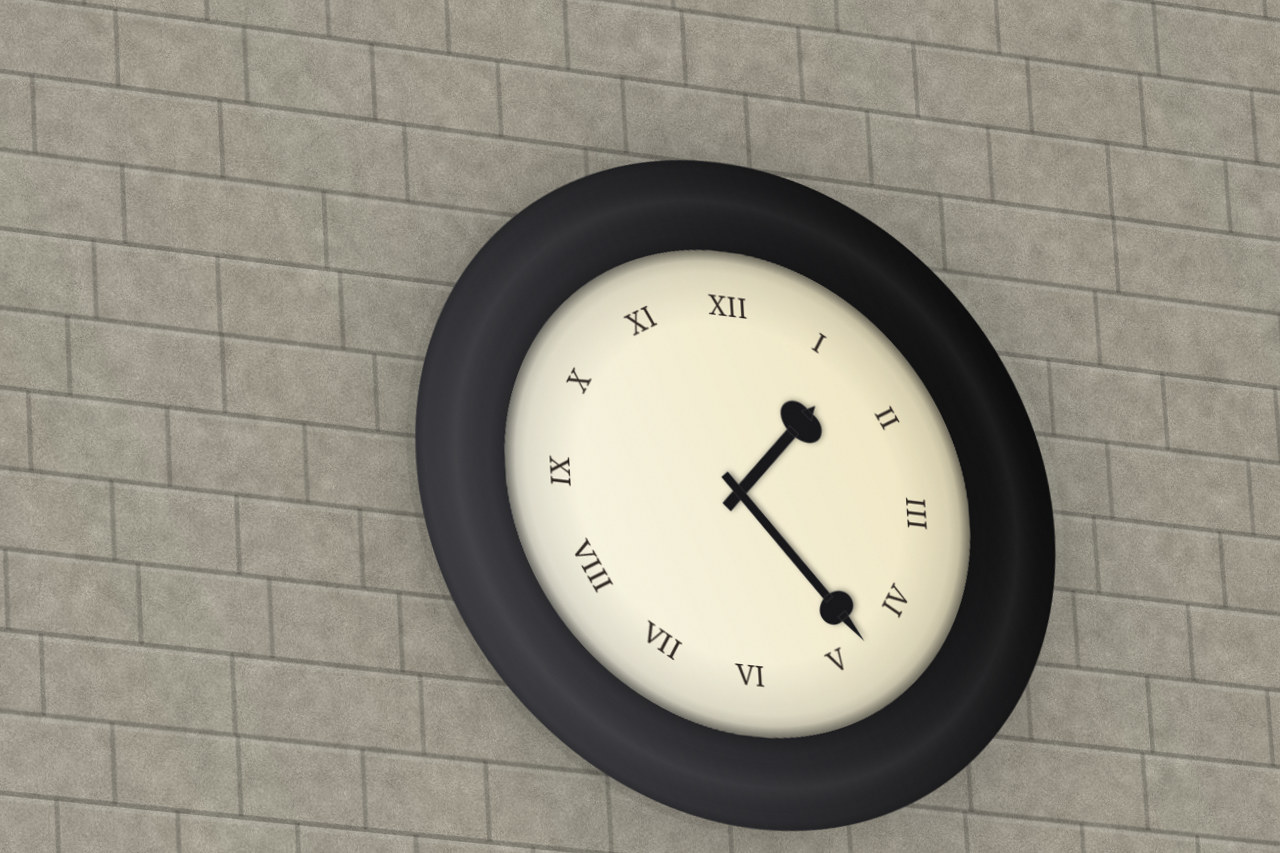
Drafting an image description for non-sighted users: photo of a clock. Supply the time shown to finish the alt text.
1:23
